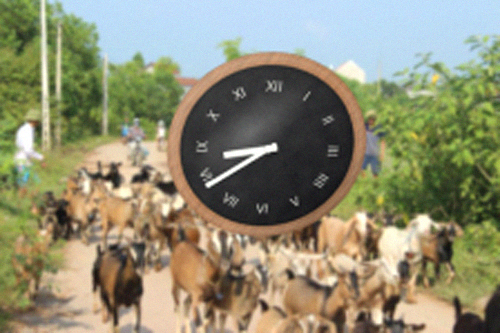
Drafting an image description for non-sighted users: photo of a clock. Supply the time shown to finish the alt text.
8:39
